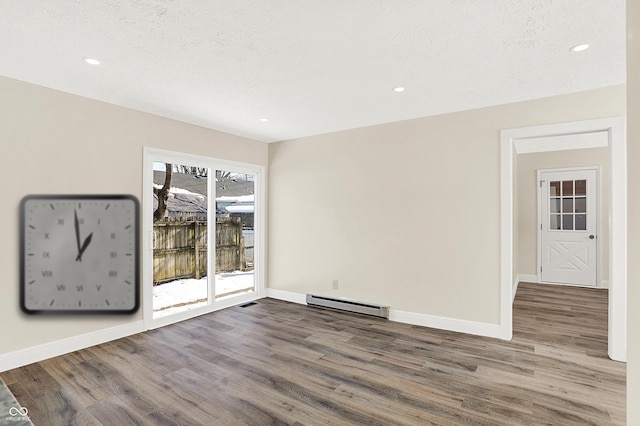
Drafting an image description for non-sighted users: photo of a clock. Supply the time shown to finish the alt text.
12:59
